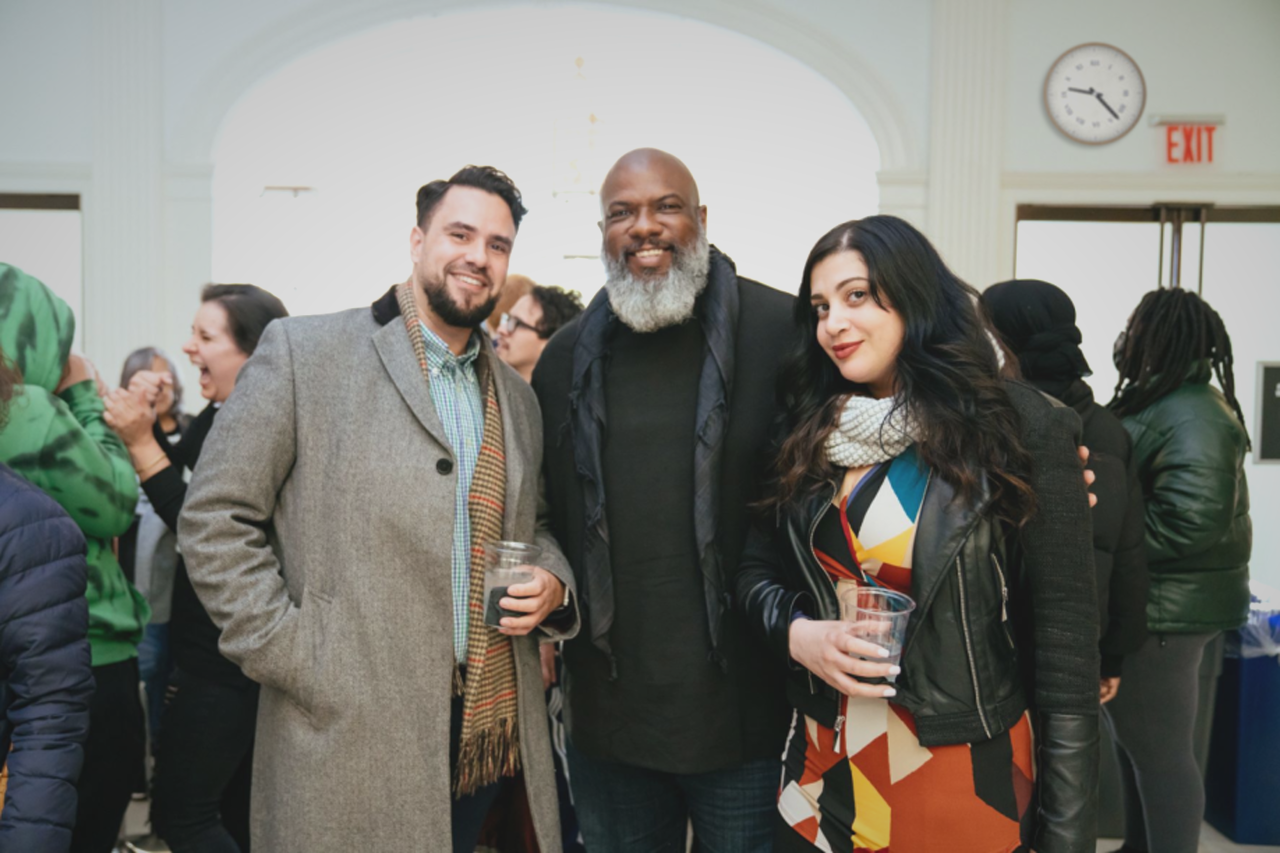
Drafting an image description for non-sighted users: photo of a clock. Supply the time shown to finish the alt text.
9:23
